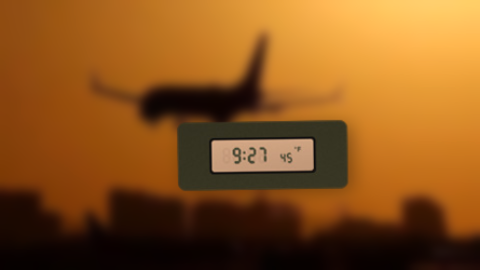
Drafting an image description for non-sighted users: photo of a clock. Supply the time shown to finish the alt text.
9:27
